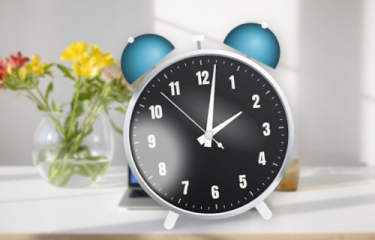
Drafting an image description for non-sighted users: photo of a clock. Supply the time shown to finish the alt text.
2:01:53
